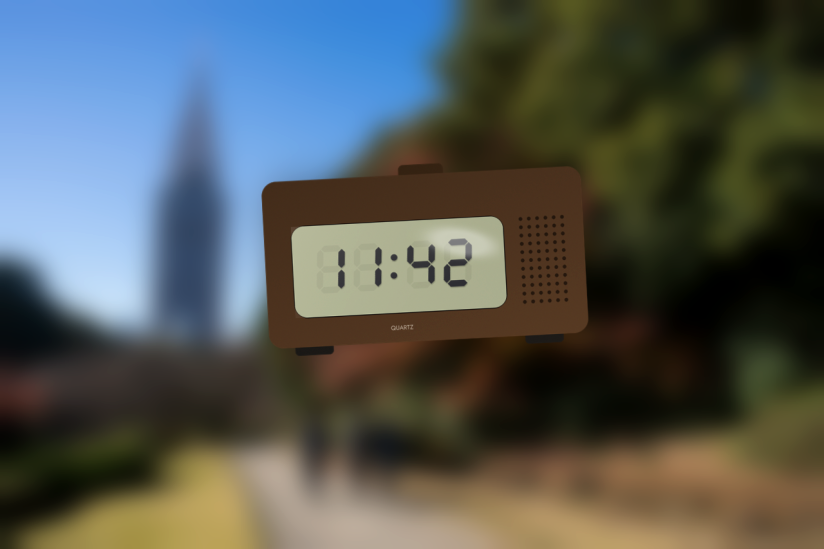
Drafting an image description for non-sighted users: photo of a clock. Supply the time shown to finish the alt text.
11:42
